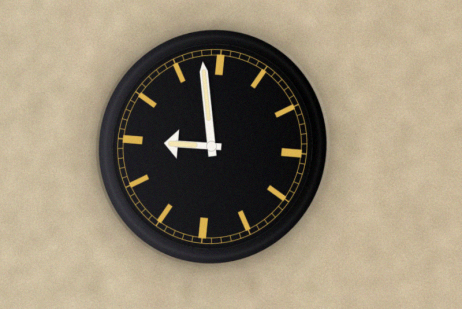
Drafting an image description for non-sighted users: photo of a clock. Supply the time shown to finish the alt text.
8:58
